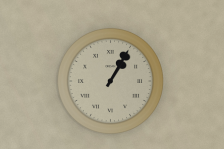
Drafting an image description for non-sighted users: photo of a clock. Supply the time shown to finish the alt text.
1:05
